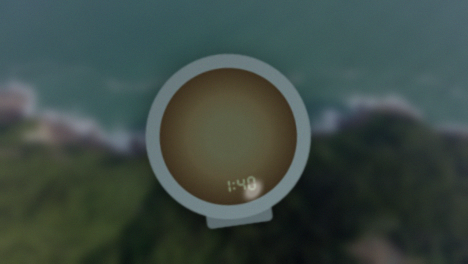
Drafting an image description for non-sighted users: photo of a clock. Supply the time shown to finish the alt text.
1:40
